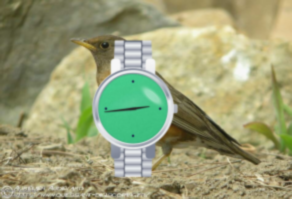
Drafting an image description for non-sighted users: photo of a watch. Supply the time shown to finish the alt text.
2:44
